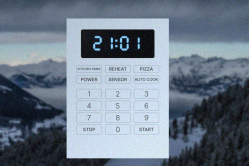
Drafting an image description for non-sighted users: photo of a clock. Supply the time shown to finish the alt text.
21:01
